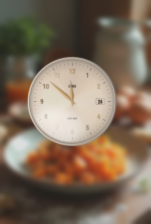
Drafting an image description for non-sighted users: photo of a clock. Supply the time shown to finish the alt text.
11:52
